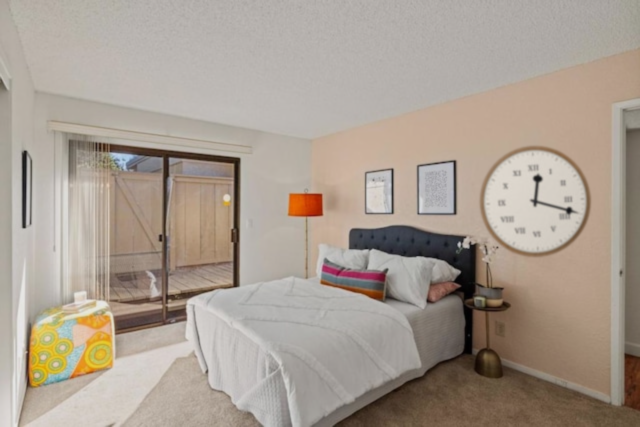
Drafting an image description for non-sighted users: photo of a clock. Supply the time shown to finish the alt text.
12:18
